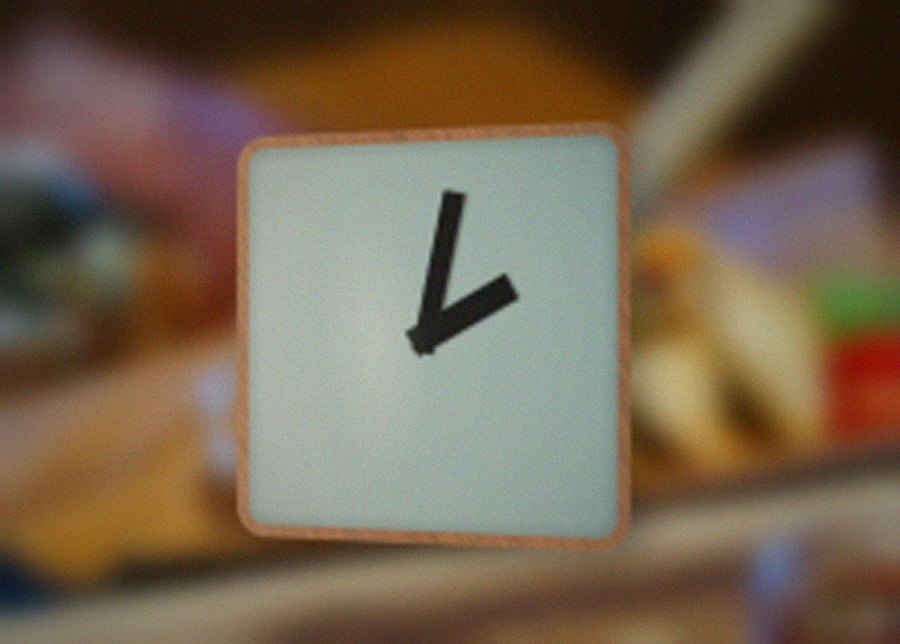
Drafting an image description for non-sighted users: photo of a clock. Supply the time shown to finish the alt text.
2:02
